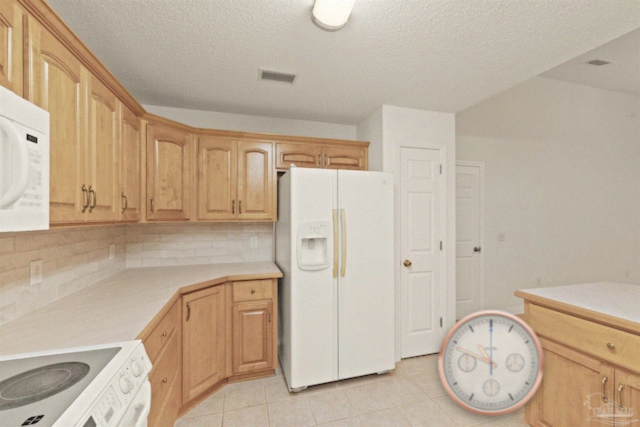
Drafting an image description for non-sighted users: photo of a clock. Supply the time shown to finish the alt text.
10:49
